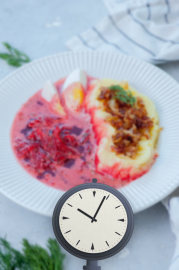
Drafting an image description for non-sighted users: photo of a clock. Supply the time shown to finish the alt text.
10:04
